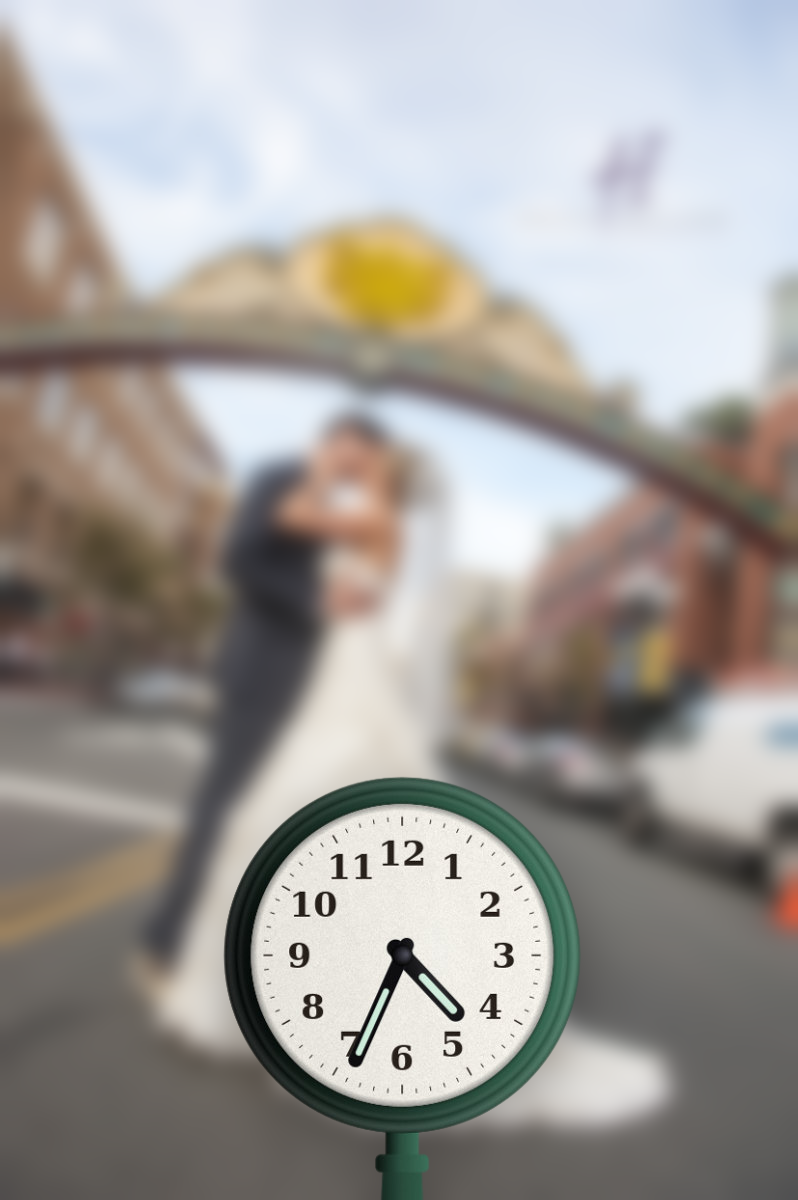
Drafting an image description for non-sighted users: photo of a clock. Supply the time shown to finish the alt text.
4:34
